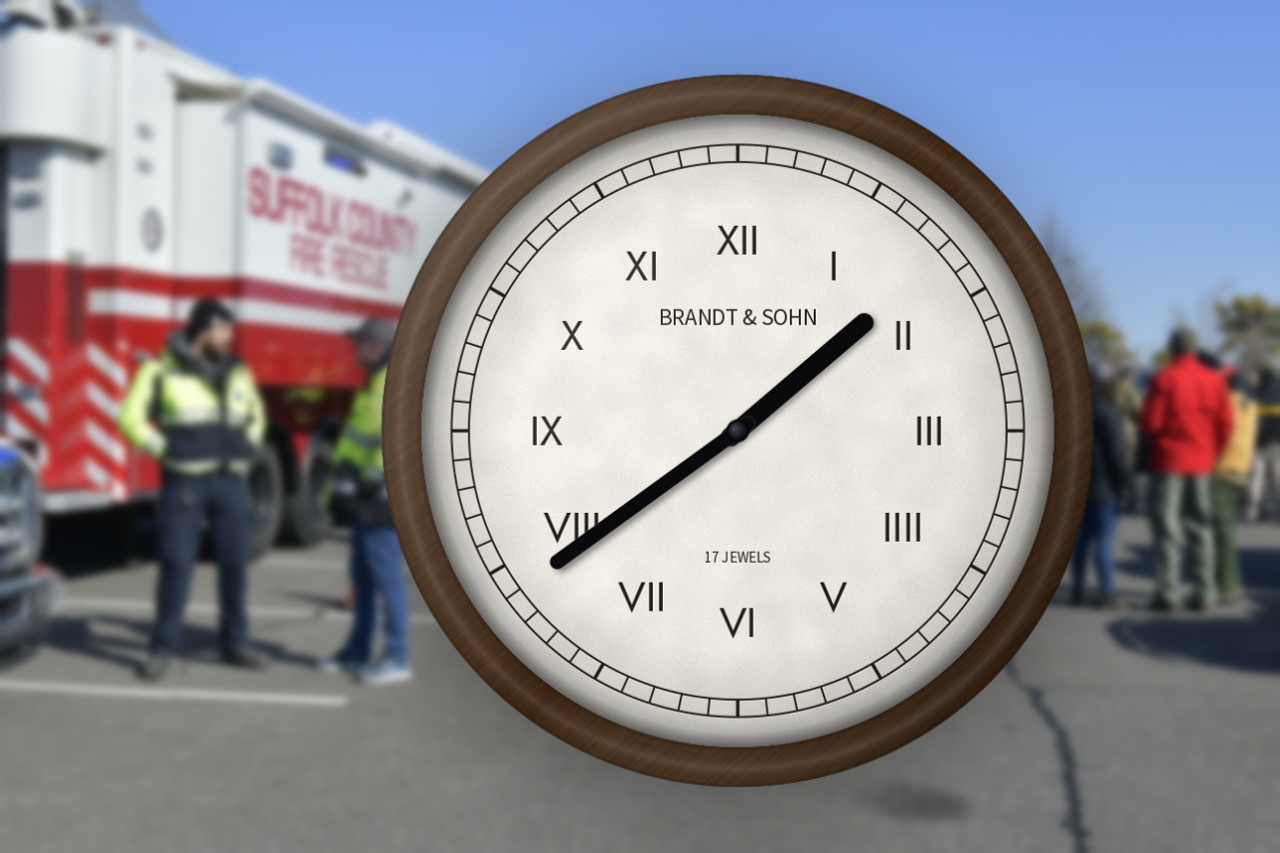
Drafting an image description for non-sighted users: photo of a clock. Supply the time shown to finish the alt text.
1:39
